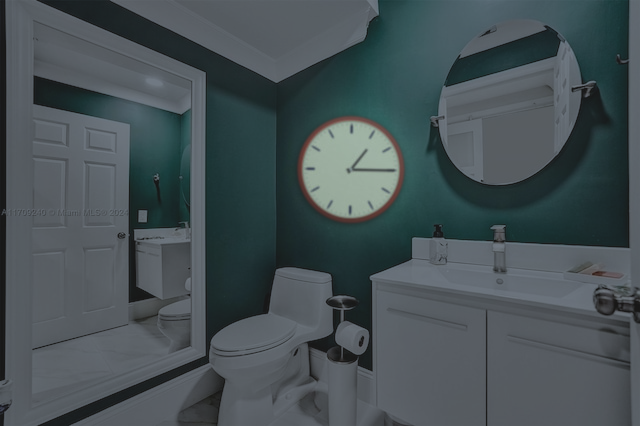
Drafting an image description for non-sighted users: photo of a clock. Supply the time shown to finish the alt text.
1:15
